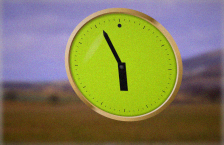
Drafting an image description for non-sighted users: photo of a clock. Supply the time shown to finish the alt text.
5:56
